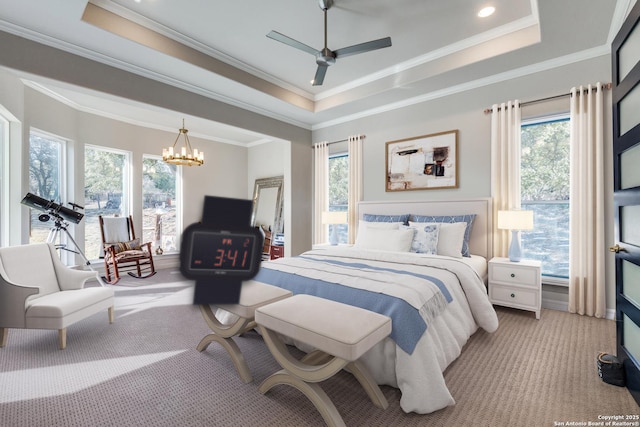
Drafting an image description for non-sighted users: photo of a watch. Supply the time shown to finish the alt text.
3:41
